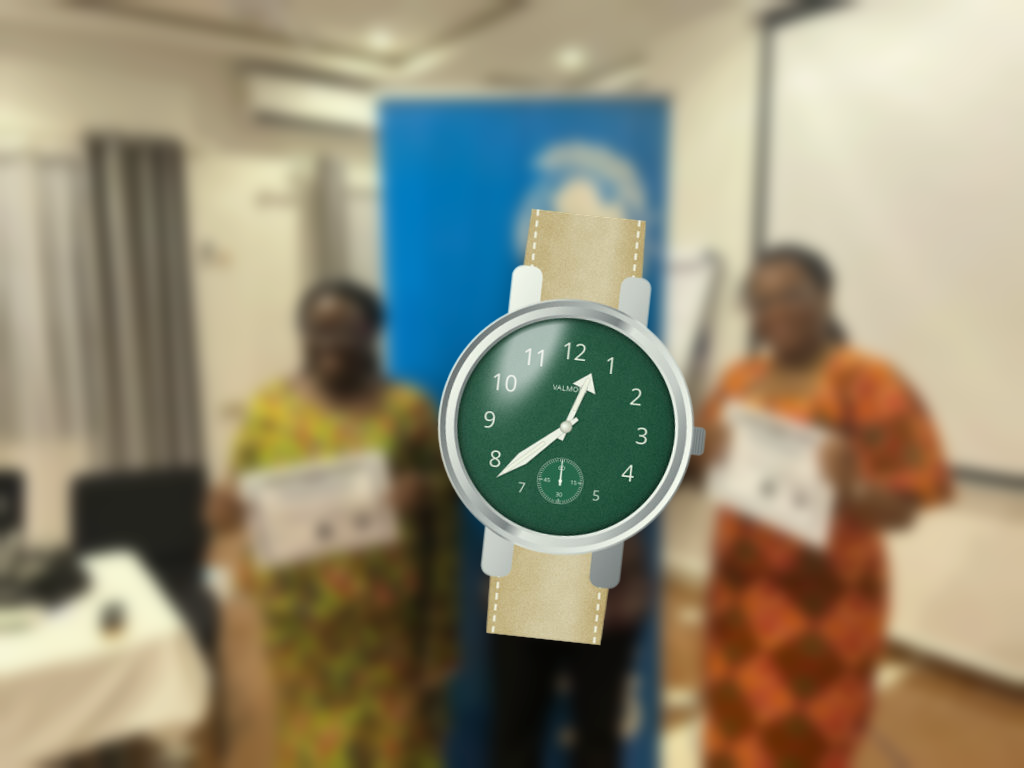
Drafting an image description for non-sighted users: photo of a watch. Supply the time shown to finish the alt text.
12:38
